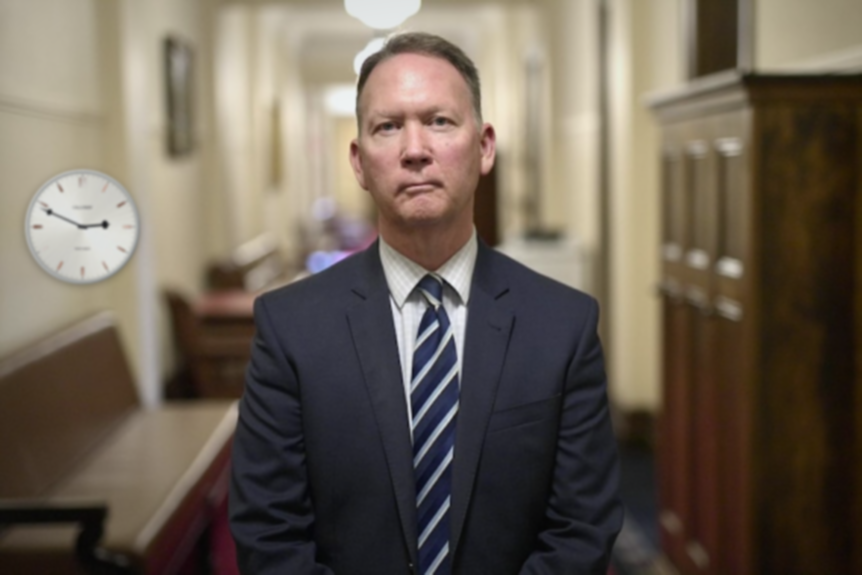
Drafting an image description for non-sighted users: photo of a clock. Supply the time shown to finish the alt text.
2:49
